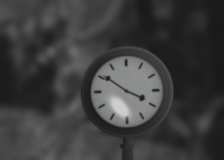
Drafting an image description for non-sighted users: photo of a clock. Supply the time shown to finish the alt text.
3:51
